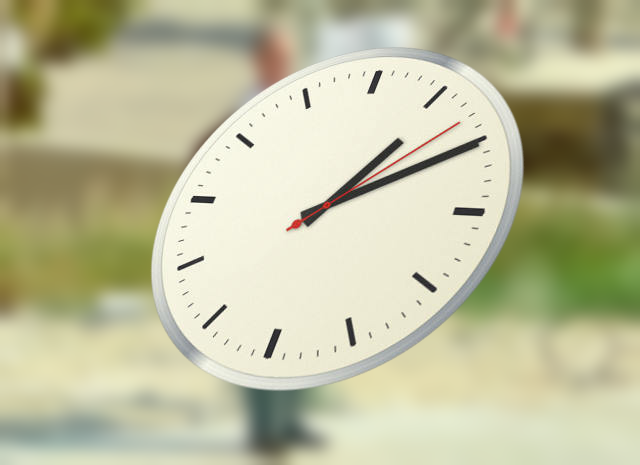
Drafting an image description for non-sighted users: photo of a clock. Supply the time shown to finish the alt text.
1:10:08
